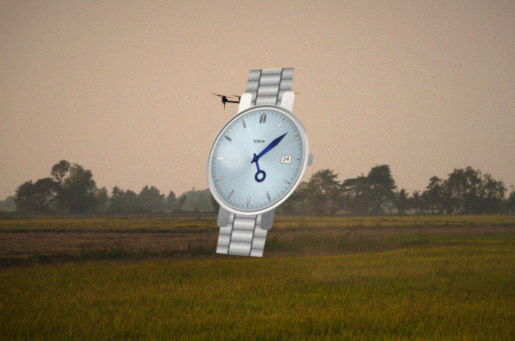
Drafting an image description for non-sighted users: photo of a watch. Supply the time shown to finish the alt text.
5:08
